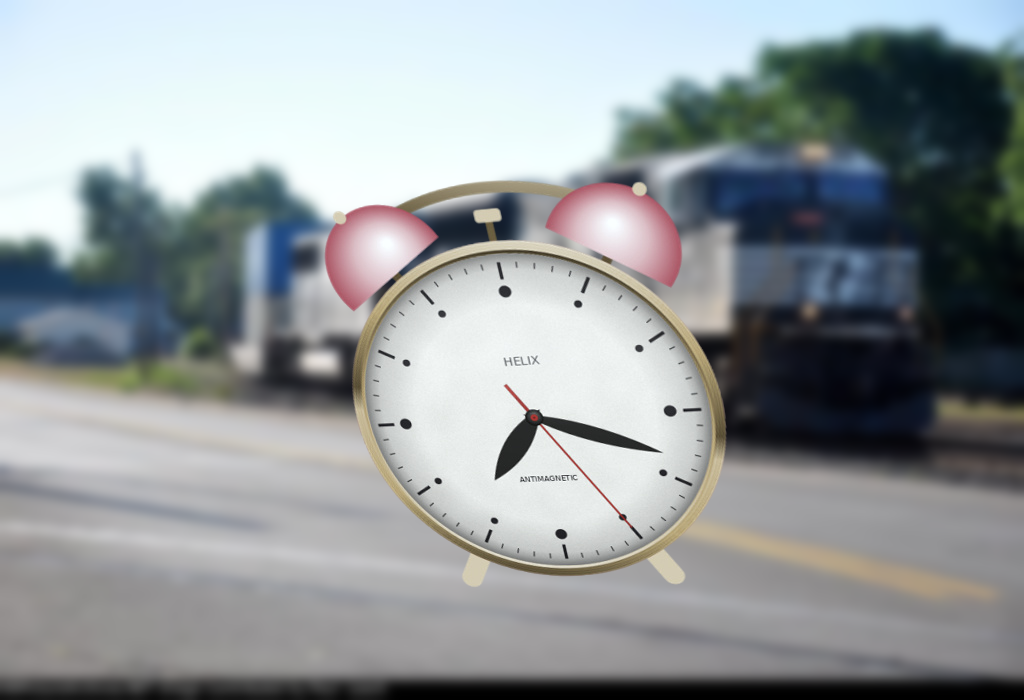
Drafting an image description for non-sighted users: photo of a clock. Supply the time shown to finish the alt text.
7:18:25
